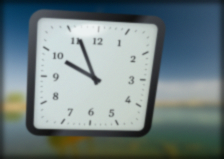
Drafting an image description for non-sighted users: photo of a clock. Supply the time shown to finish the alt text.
9:56
